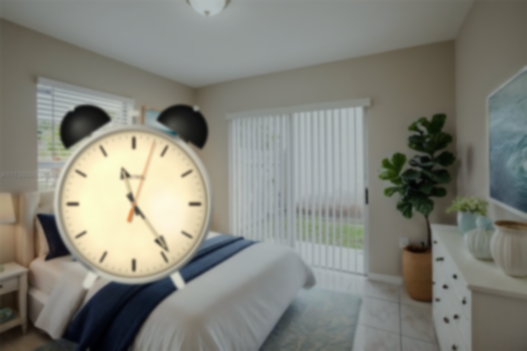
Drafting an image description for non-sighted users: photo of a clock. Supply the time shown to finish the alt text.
11:24:03
